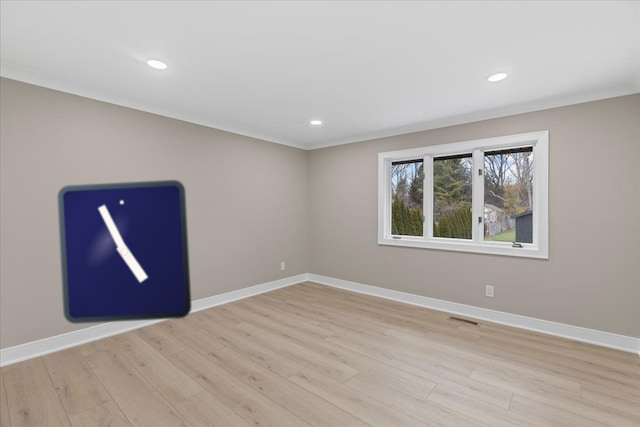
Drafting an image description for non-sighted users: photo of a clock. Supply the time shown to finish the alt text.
4:56
